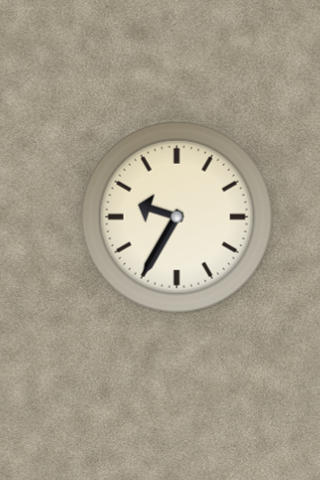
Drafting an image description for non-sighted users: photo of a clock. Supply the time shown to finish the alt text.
9:35
